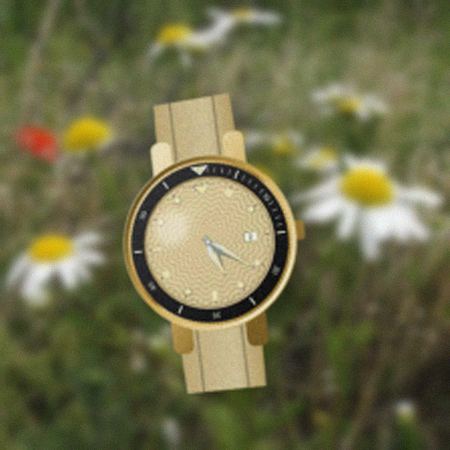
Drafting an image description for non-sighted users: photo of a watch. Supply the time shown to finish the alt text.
5:21
